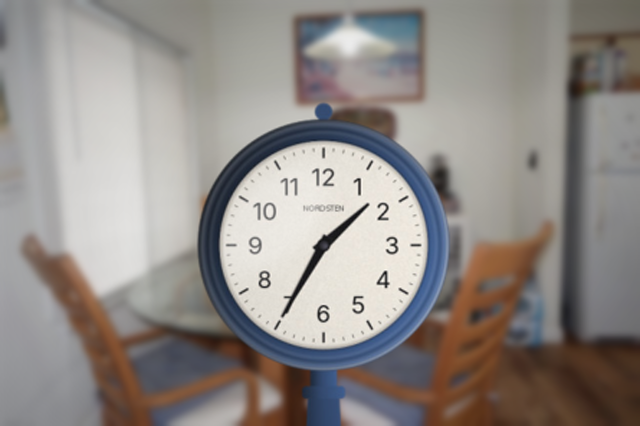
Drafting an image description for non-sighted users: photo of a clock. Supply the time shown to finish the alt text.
1:35
